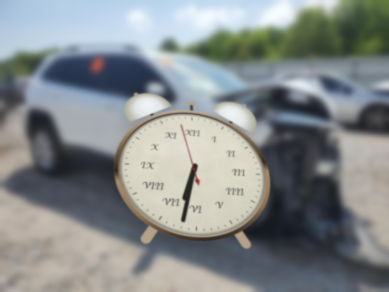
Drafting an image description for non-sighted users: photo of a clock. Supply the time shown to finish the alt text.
6:31:58
